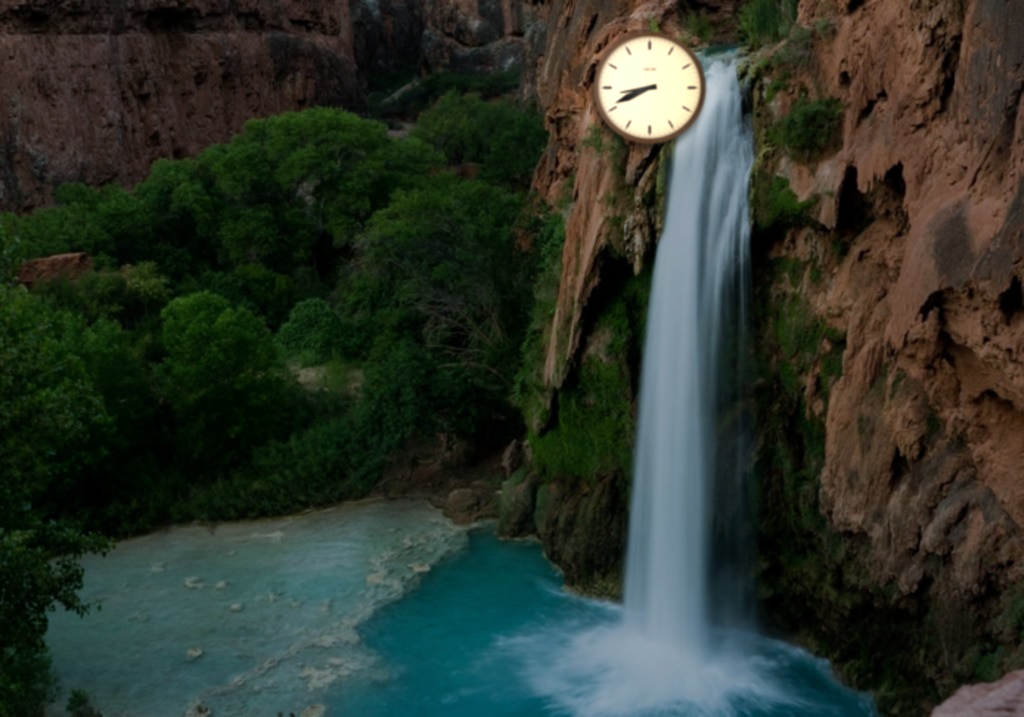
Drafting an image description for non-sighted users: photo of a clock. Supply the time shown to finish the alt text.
8:41
